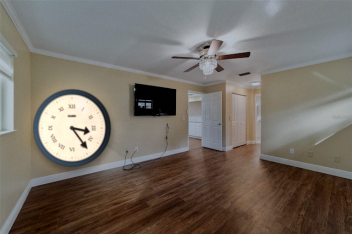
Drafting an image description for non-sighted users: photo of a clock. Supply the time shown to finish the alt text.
3:24
